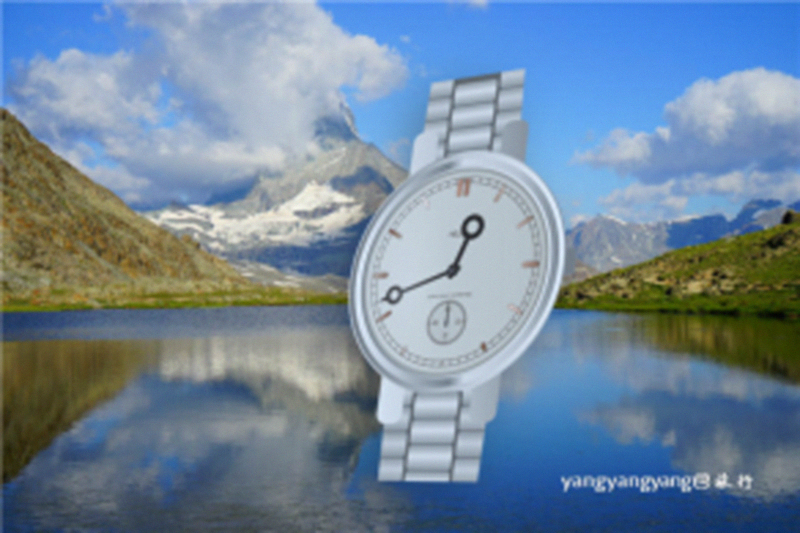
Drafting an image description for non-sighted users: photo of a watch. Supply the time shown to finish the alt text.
12:42
